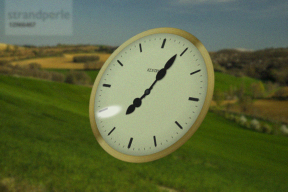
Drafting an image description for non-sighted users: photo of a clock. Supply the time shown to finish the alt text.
7:04
